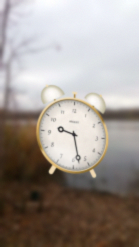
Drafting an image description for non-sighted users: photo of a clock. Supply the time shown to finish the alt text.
9:28
